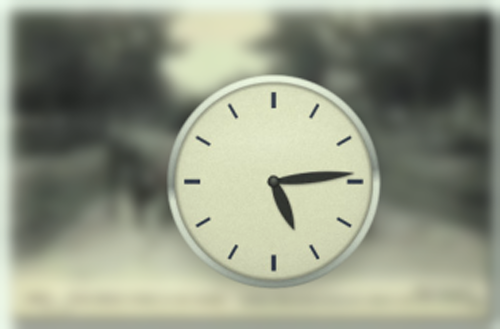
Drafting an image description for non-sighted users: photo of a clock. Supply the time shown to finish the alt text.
5:14
